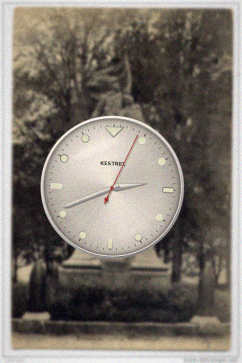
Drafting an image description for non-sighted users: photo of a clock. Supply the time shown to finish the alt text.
2:41:04
